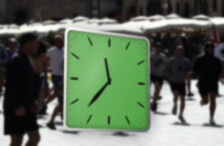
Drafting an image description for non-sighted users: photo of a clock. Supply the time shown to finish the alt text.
11:37
